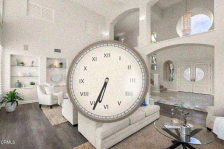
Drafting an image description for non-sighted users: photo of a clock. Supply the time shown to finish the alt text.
6:34
